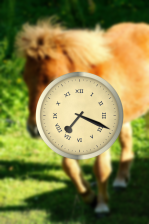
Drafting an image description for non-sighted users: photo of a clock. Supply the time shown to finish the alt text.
7:19
